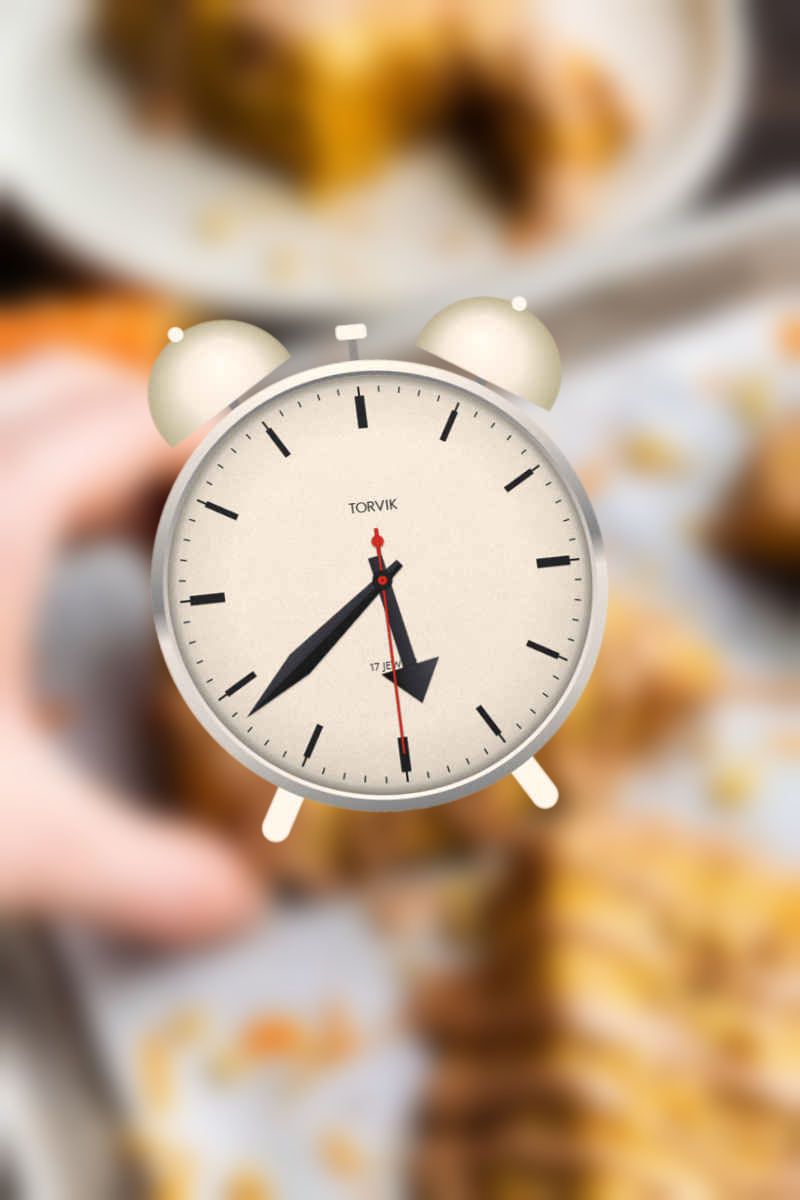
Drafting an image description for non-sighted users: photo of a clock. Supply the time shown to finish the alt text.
5:38:30
